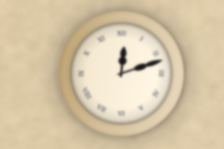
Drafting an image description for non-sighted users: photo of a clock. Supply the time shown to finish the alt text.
12:12
